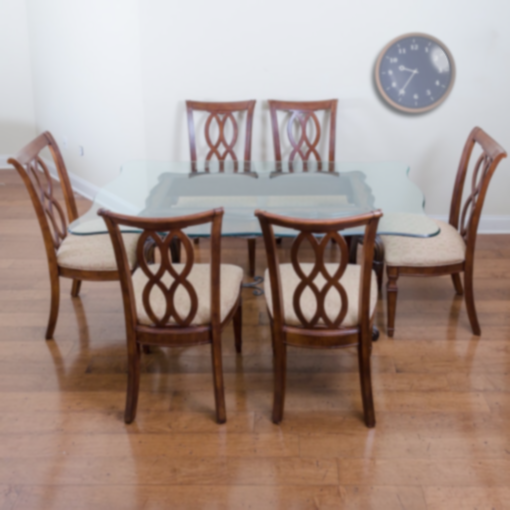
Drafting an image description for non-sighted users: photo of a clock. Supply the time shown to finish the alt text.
9:36
